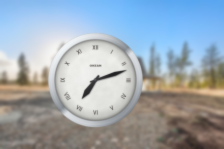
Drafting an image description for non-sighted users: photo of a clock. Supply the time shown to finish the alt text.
7:12
